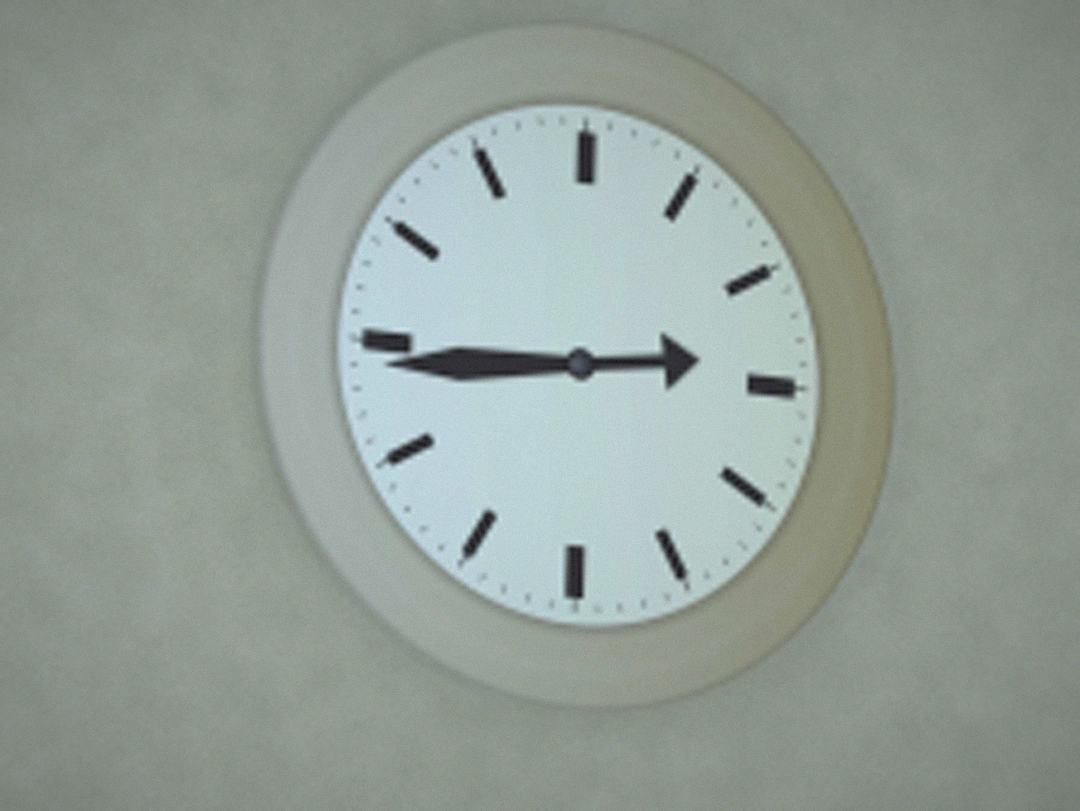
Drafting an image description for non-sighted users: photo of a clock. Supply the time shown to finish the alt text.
2:44
